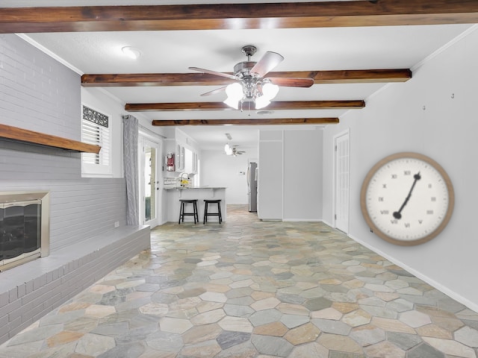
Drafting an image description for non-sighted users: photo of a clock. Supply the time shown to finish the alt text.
7:04
